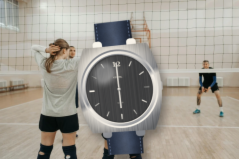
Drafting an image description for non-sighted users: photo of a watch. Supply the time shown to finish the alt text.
6:00
